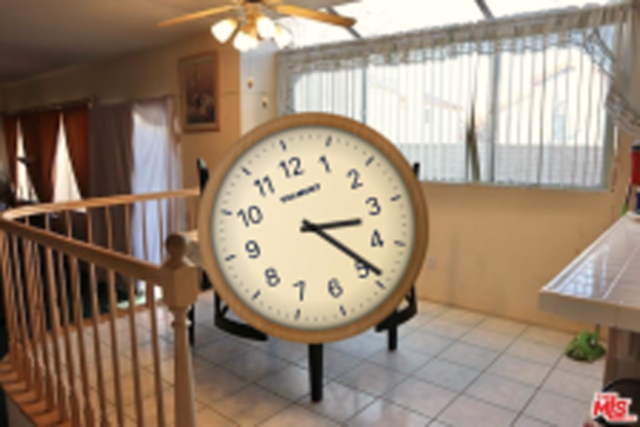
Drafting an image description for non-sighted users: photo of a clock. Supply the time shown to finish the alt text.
3:24
